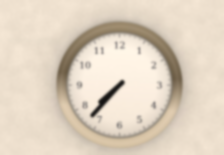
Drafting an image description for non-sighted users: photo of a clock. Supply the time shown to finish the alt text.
7:37
